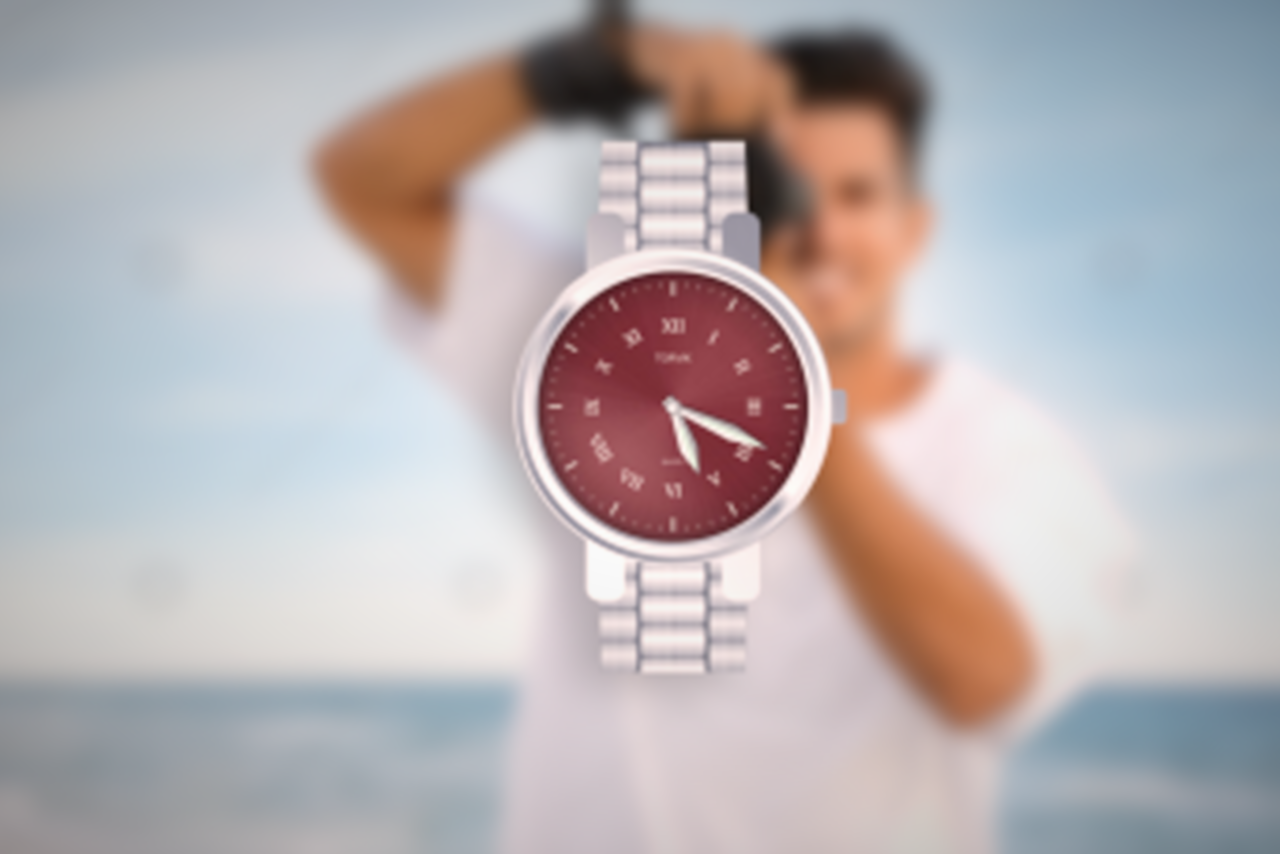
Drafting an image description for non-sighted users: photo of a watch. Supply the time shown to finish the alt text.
5:19
